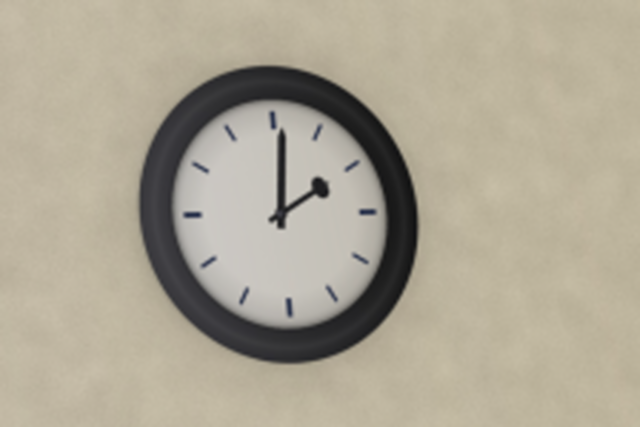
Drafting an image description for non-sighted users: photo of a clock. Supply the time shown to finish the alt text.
2:01
